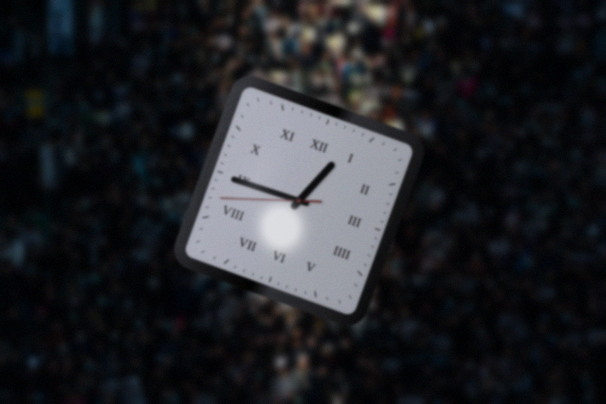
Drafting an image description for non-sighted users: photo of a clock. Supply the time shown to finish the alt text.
12:44:42
